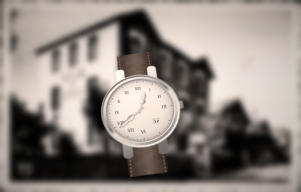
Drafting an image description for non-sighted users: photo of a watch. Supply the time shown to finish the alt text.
12:39
